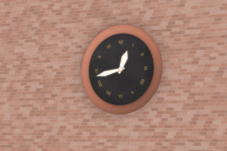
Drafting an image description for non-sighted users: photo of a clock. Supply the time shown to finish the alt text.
12:43
